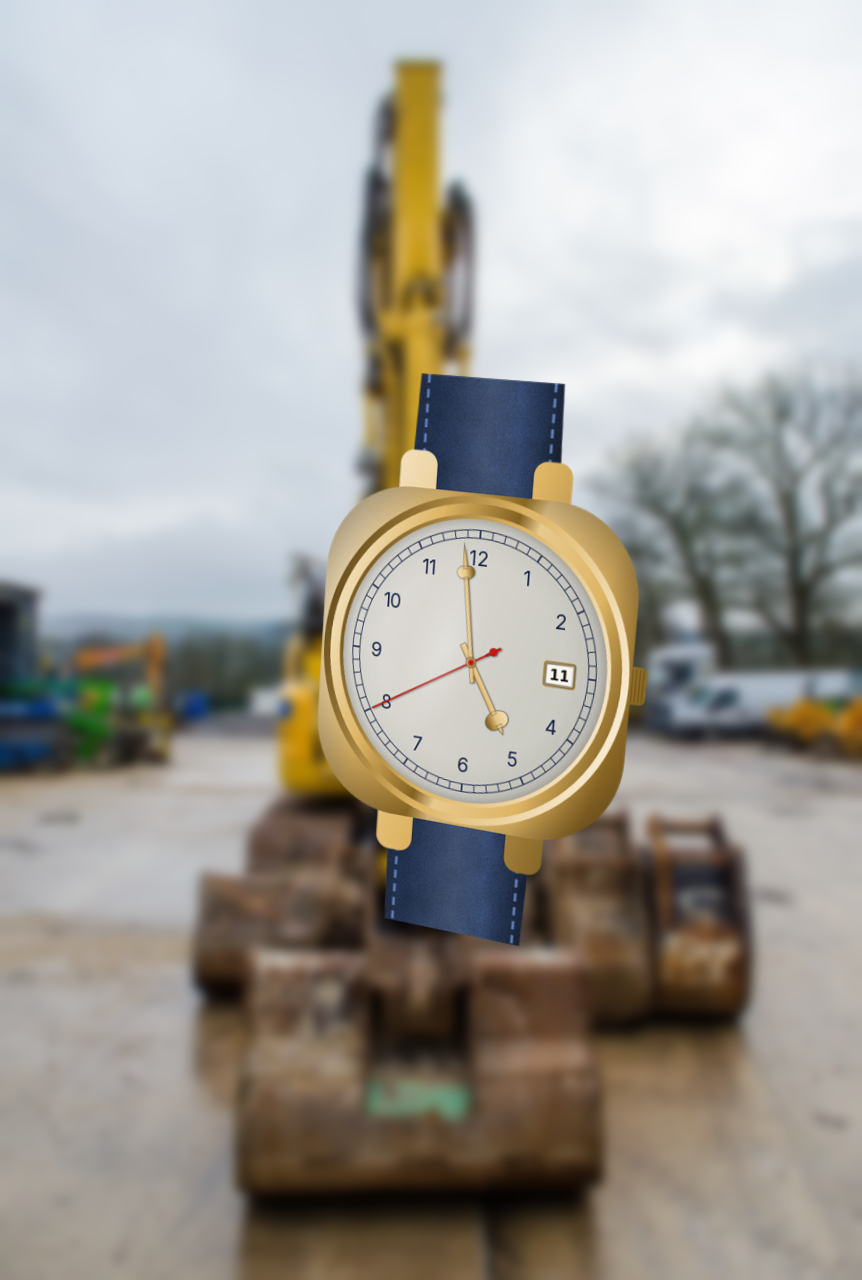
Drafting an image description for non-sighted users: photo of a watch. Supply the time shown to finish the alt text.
4:58:40
